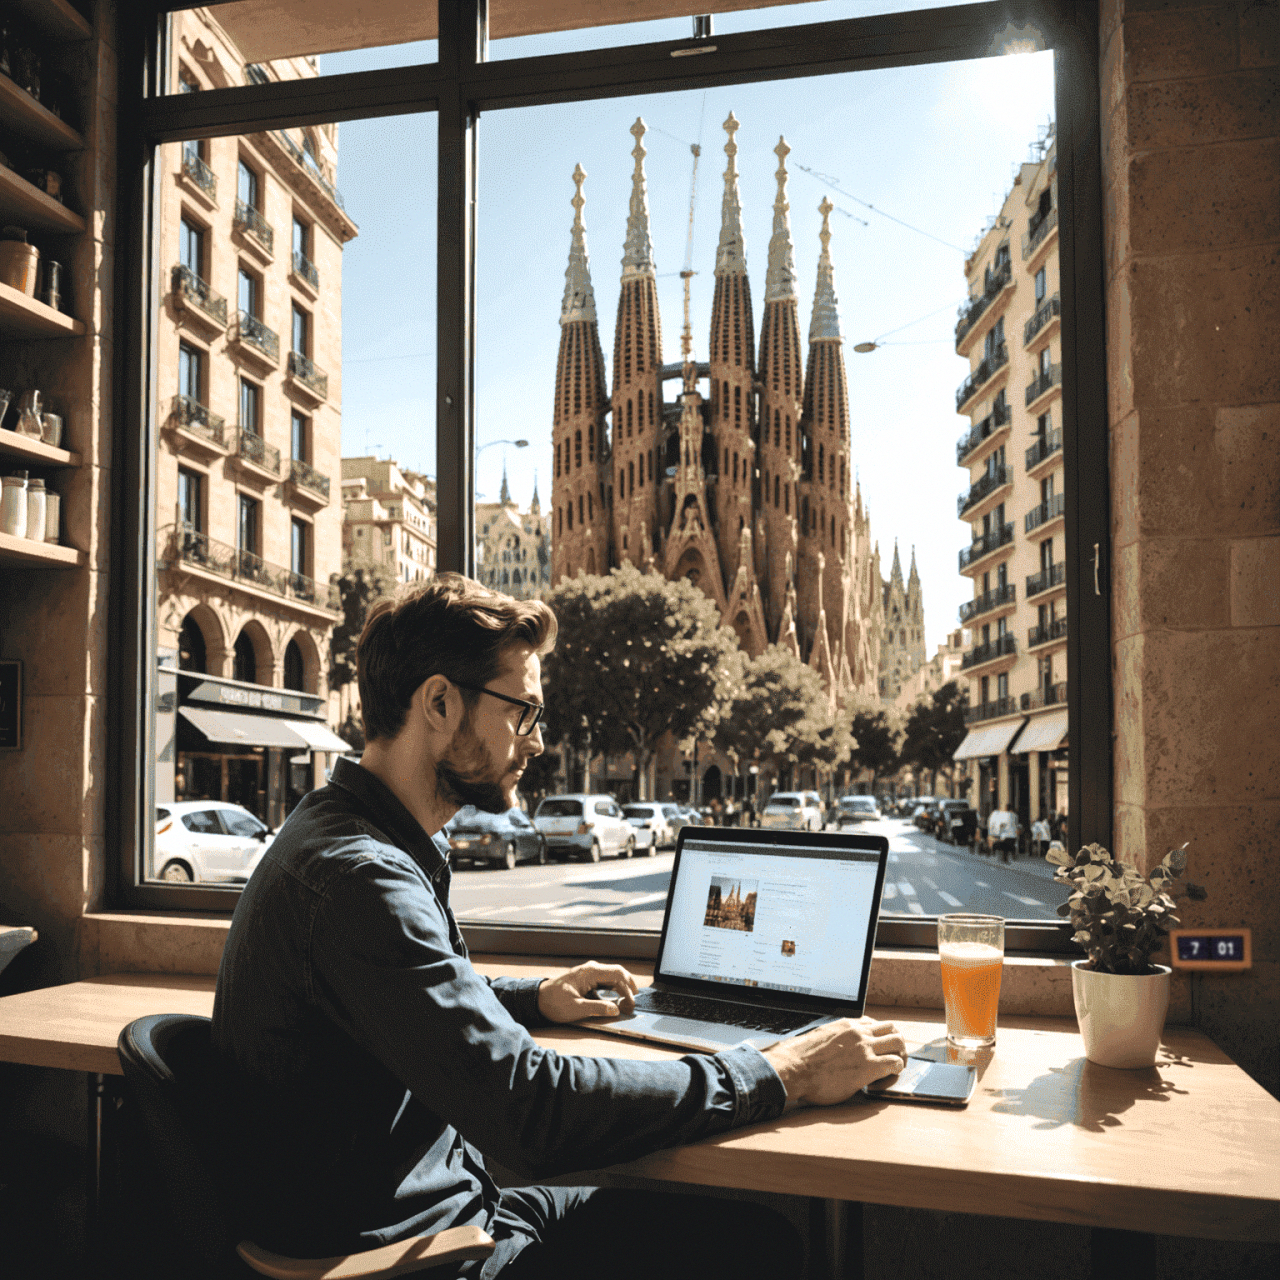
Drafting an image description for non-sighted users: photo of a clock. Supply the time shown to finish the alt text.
7:01
